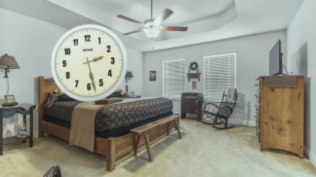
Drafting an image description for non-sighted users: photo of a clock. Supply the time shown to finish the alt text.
2:28
